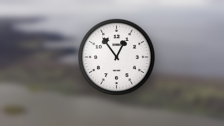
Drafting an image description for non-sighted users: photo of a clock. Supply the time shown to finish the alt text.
12:54
